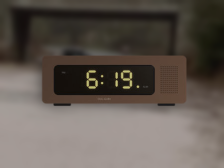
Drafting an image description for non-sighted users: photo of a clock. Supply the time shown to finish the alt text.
6:19
